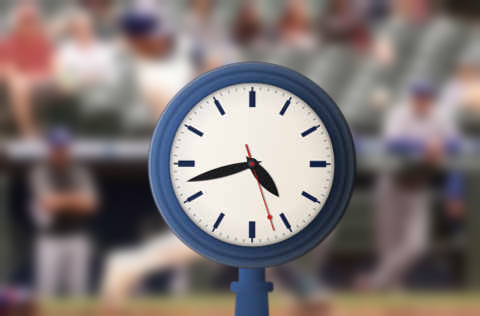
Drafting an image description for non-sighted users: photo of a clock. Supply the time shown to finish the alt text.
4:42:27
